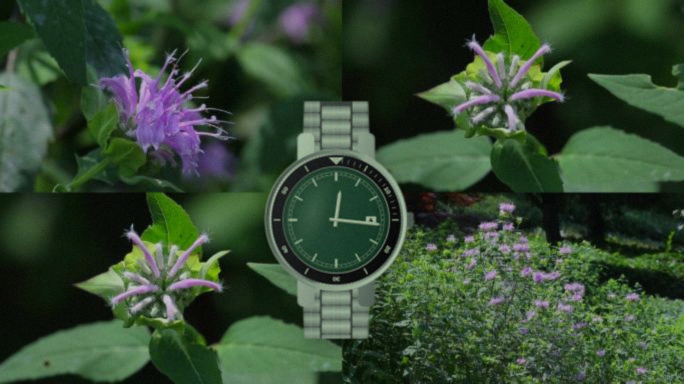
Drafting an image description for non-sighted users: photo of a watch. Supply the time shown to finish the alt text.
12:16
